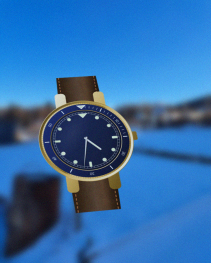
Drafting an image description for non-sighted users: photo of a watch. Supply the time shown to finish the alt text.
4:32
